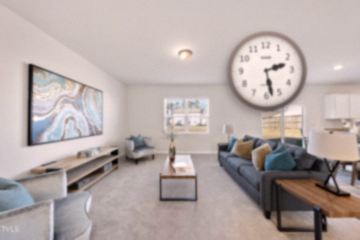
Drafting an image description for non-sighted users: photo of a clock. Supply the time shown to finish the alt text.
2:28
